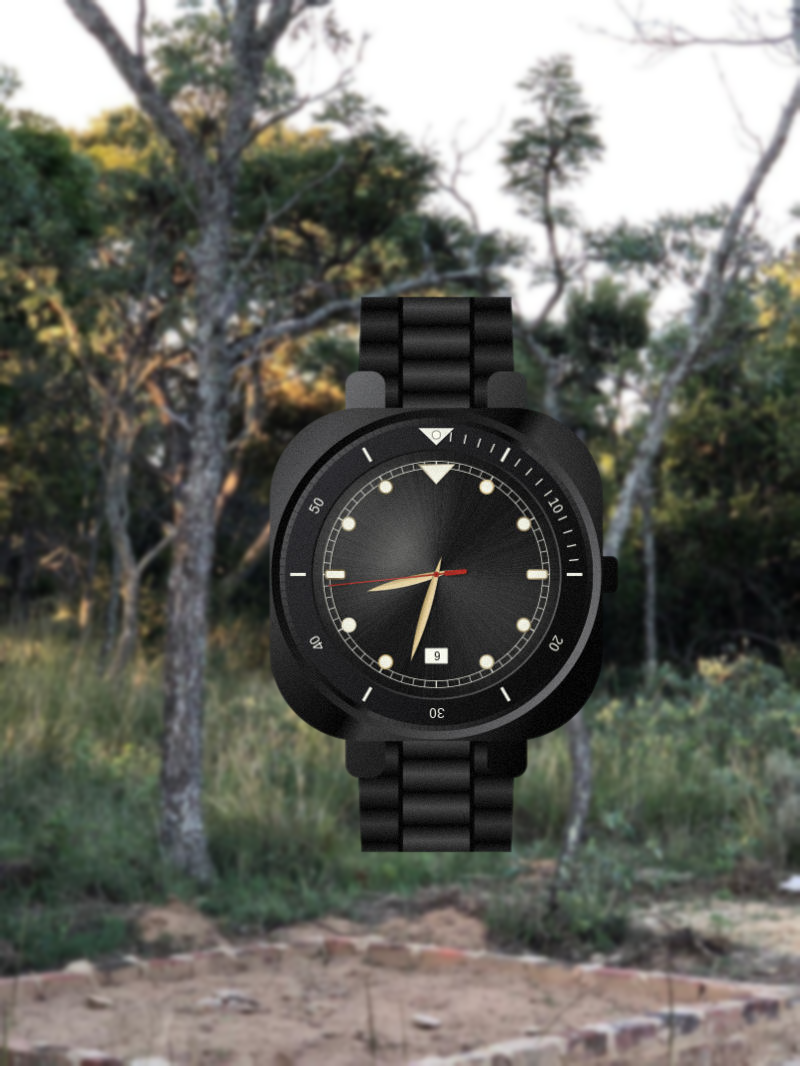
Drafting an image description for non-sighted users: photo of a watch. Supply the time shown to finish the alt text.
8:32:44
